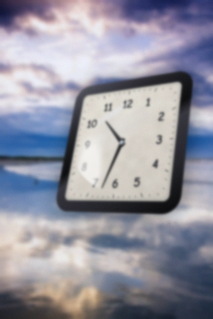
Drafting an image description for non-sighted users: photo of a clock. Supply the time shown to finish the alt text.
10:33
